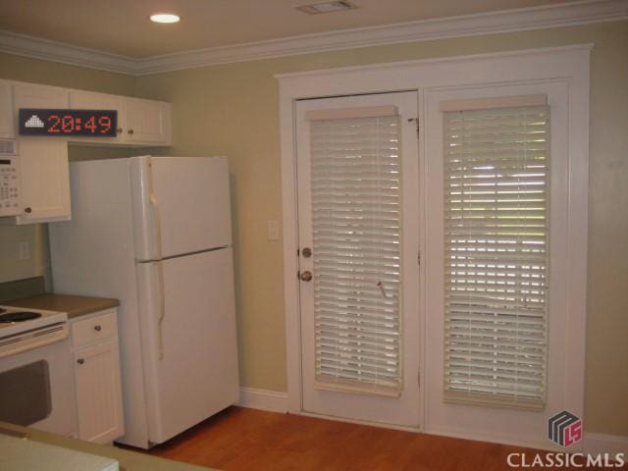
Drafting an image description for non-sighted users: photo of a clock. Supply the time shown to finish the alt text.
20:49
